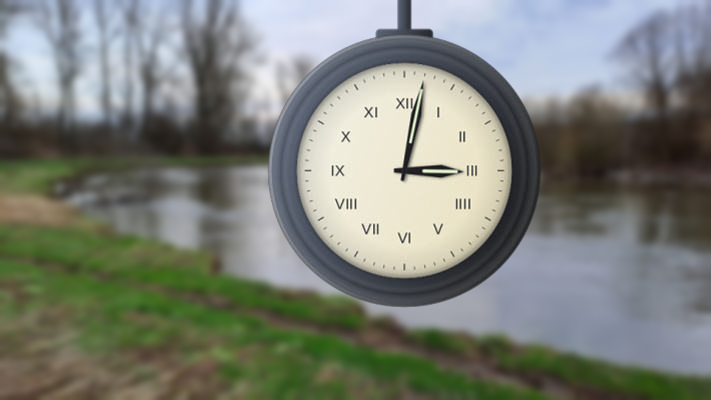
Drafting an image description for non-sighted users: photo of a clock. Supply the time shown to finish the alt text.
3:02
